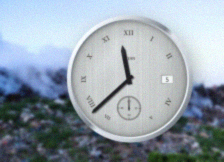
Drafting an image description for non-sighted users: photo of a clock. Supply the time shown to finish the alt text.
11:38
